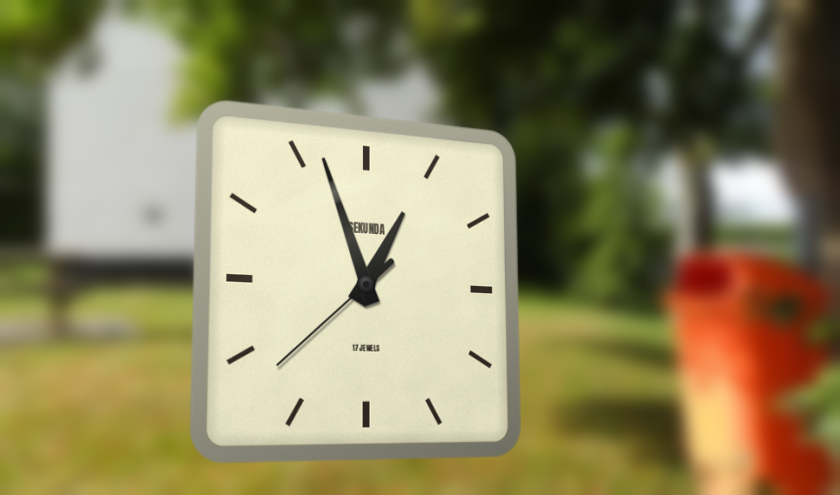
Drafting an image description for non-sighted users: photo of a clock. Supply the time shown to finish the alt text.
12:56:38
